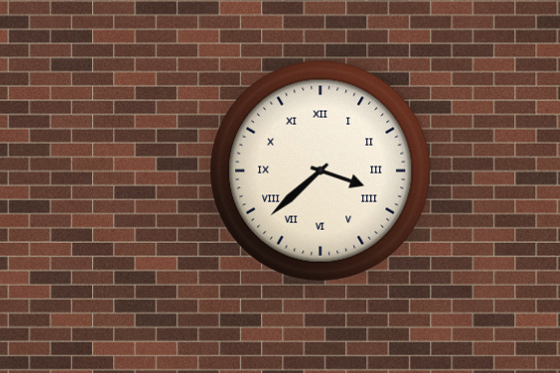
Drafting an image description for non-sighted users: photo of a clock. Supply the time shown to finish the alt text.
3:38
